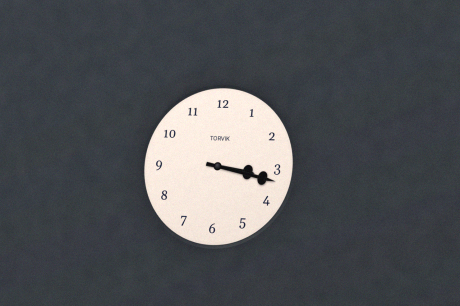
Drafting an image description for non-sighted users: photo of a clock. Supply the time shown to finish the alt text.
3:17
